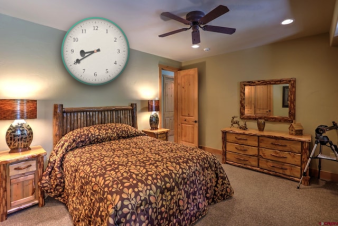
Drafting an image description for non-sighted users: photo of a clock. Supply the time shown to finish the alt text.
8:40
